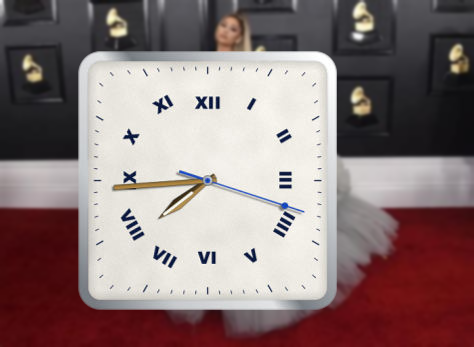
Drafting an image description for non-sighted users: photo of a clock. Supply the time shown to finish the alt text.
7:44:18
